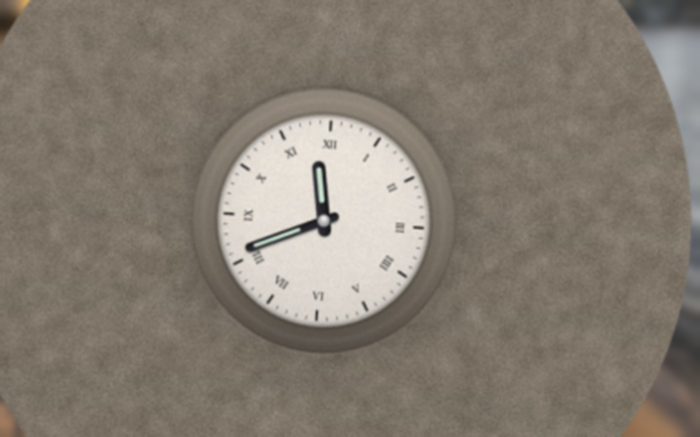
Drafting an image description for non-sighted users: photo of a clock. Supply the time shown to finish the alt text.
11:41
